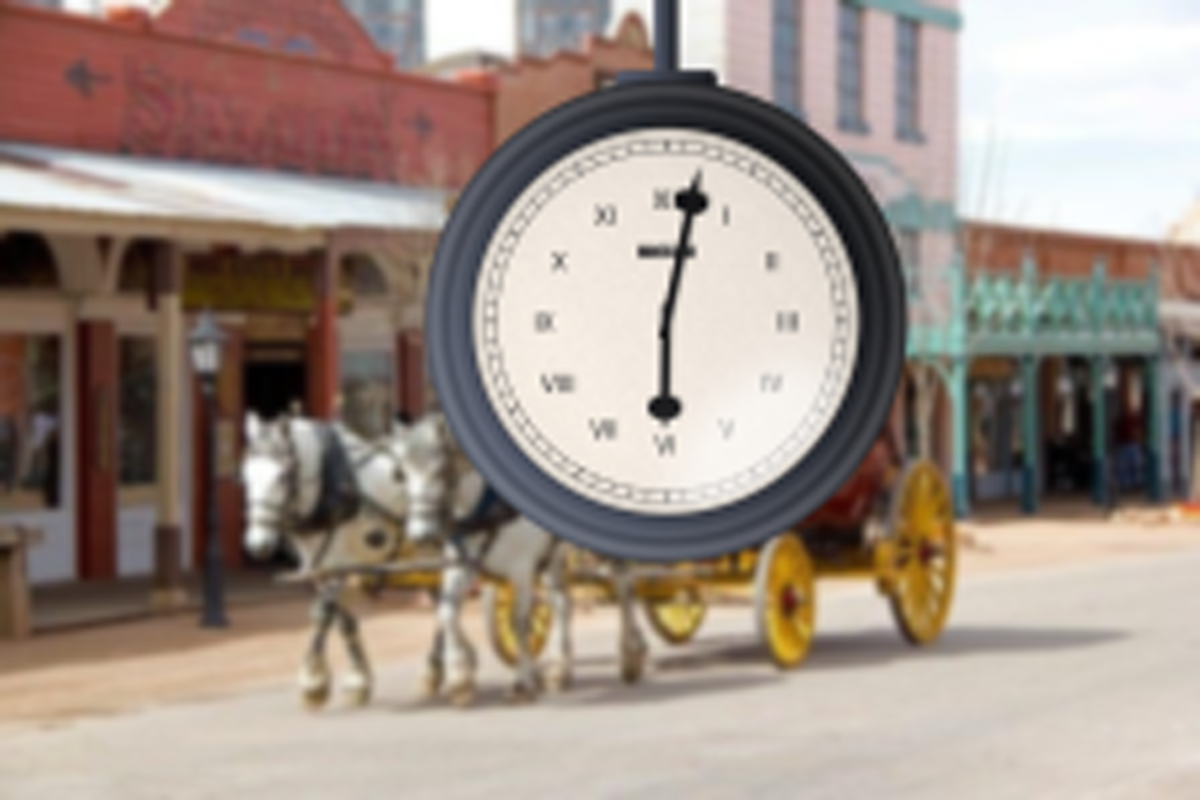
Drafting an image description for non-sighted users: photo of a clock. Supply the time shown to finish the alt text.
6:02
